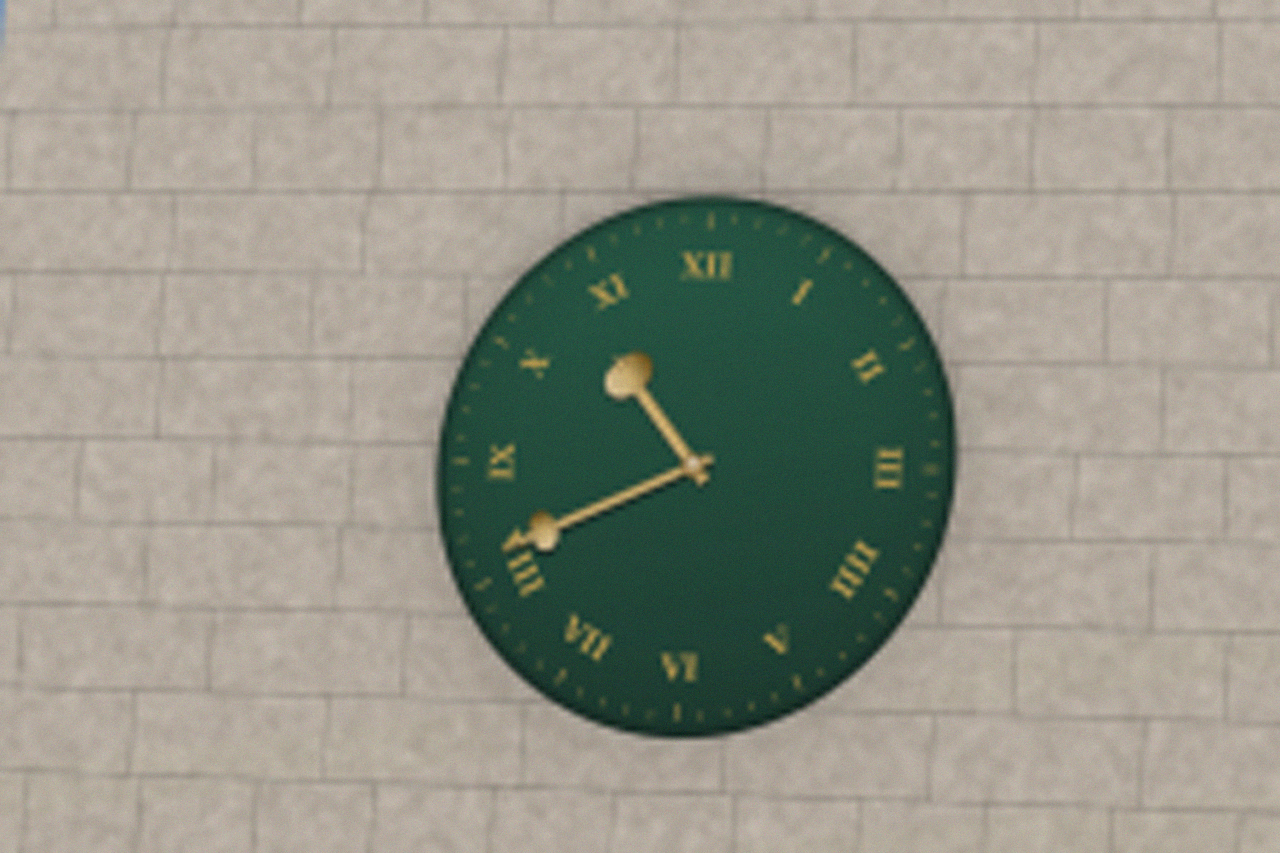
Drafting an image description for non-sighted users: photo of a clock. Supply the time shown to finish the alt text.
10:41
